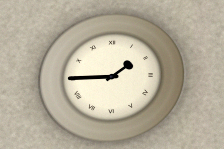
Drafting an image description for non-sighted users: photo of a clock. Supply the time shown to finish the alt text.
1:45
